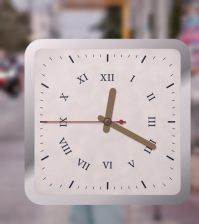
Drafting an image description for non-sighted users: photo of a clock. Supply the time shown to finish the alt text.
12:19:45
